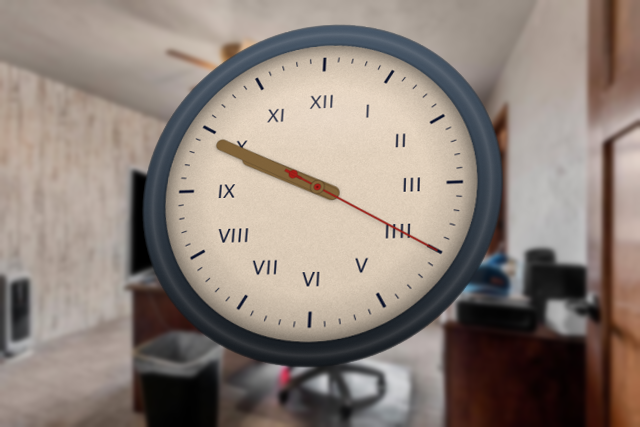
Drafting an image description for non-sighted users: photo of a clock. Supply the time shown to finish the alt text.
9:49:20
